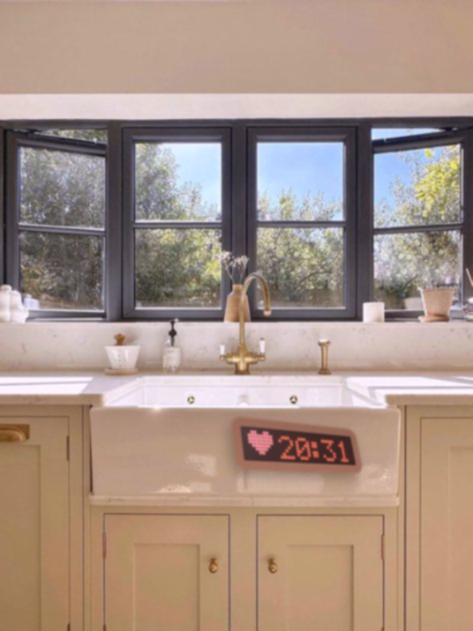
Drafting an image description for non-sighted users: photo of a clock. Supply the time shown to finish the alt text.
20:31
